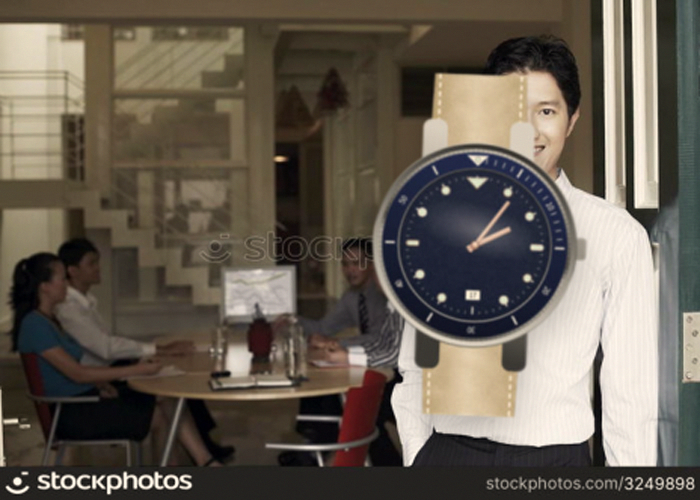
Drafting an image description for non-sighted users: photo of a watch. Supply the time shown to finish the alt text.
2:06
